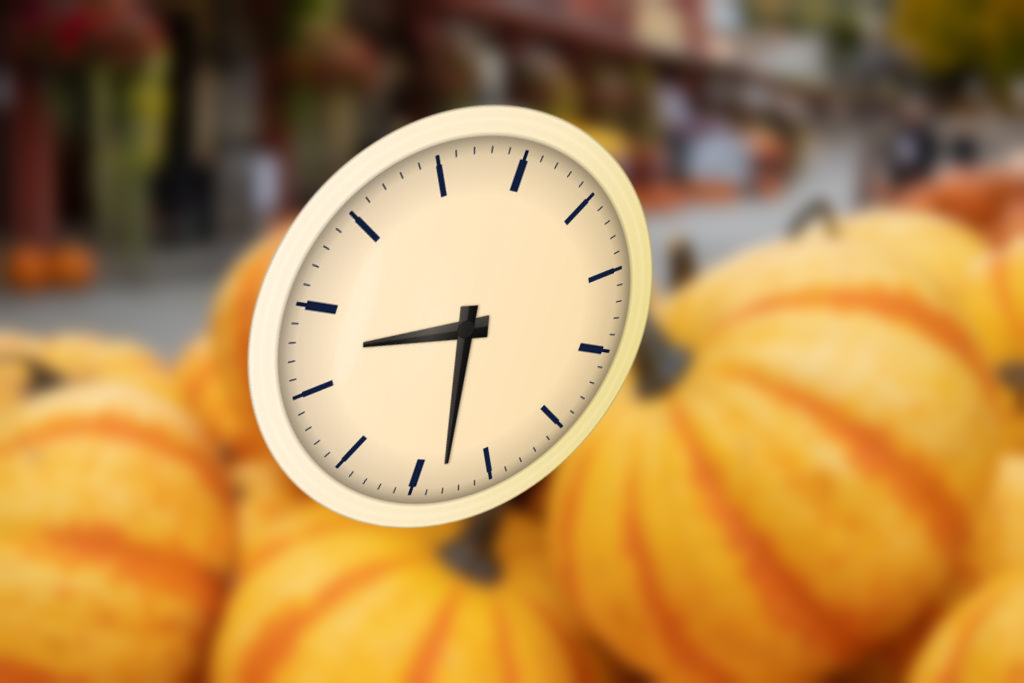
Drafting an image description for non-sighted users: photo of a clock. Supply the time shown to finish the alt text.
8:28
